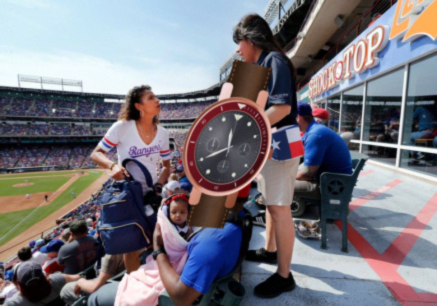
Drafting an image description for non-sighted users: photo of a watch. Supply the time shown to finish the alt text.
11:40
